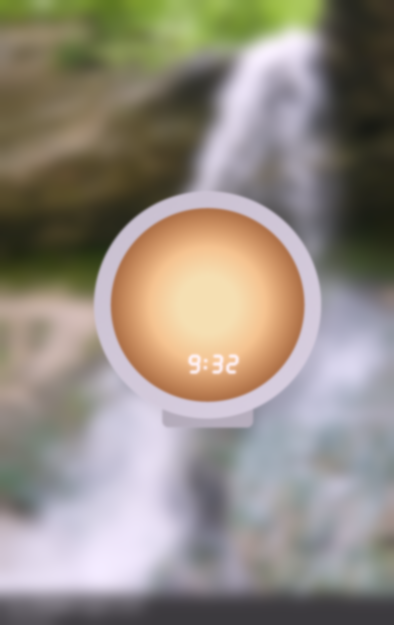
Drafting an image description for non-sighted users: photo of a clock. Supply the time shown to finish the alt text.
9:32
